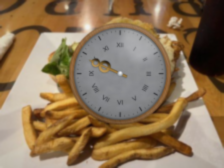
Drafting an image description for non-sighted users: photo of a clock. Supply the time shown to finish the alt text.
9:49
